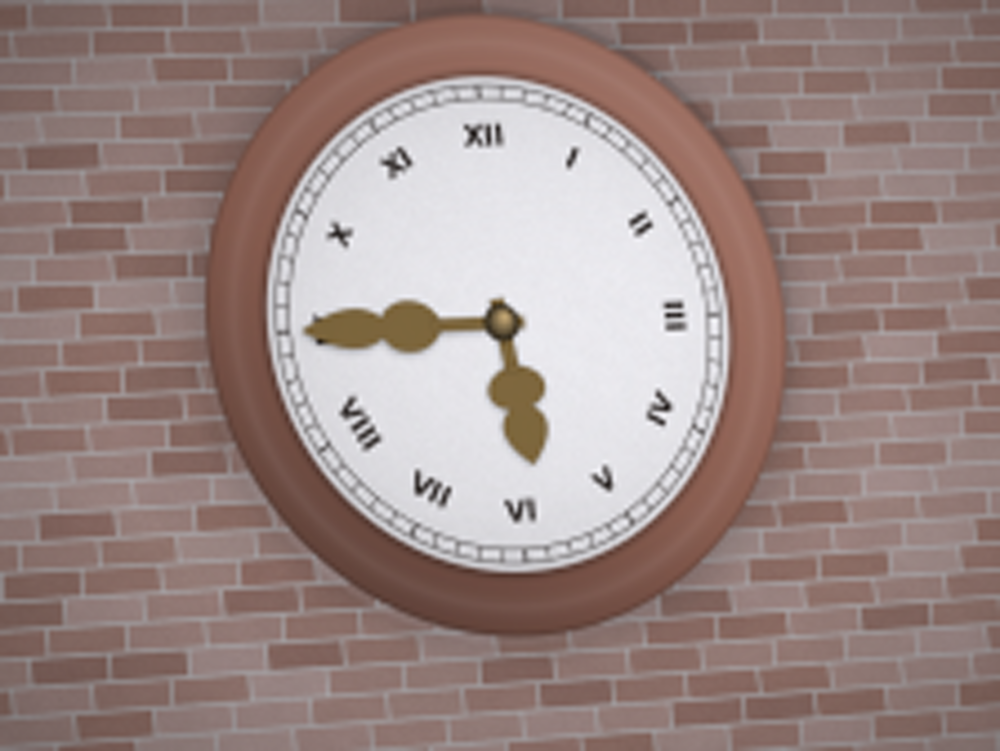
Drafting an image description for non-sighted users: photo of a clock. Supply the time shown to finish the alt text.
5:45
